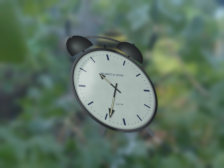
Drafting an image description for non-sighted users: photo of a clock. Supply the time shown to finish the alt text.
10:34
